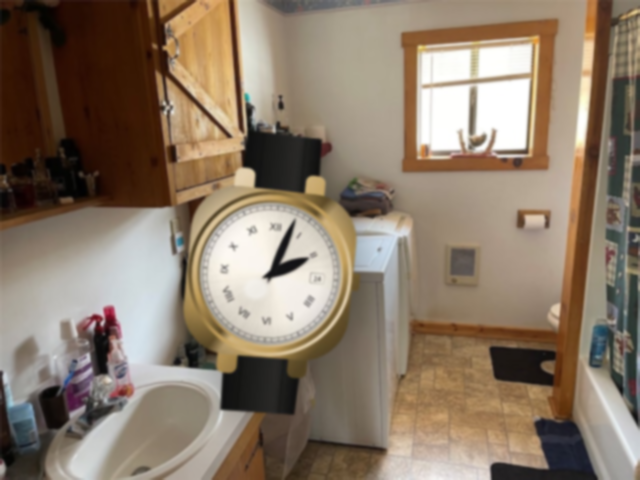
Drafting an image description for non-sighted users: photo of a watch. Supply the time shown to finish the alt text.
2:03
